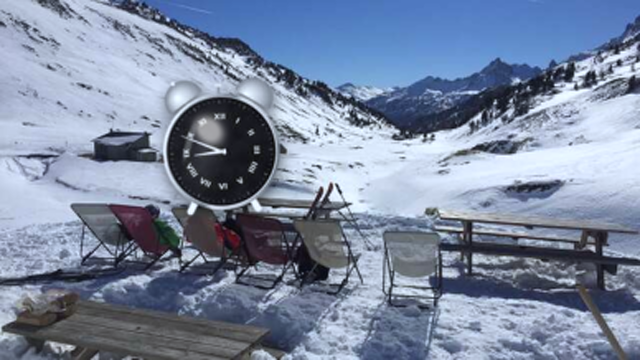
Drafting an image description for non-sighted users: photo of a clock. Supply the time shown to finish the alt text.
8:49
